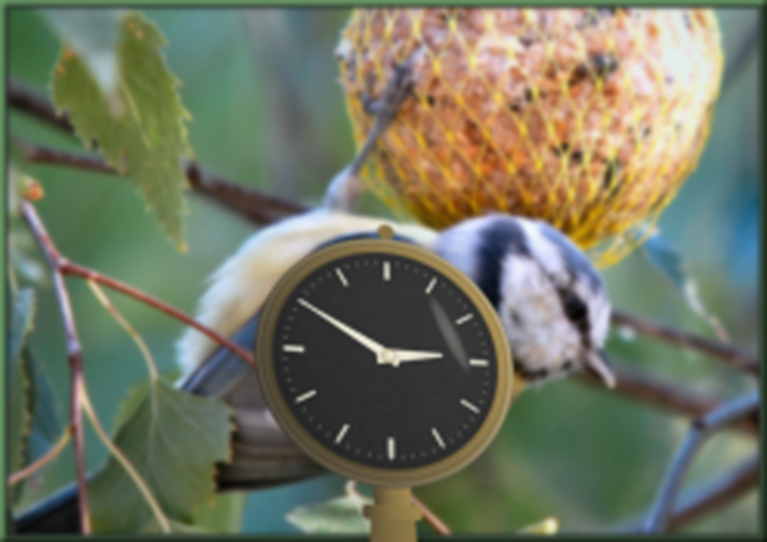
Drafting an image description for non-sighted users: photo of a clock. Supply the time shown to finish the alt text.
2:50
